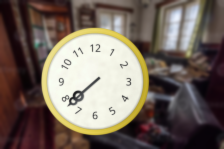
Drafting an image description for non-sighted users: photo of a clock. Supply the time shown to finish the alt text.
7:38
